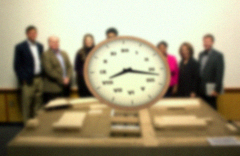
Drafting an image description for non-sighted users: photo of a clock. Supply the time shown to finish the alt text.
8:17
